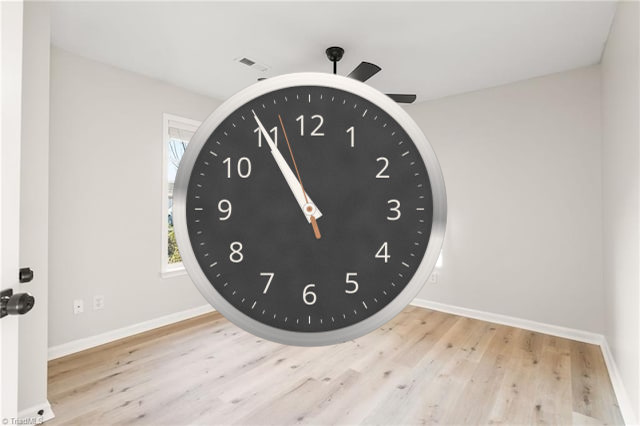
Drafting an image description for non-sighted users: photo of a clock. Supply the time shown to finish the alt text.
10:54:57
